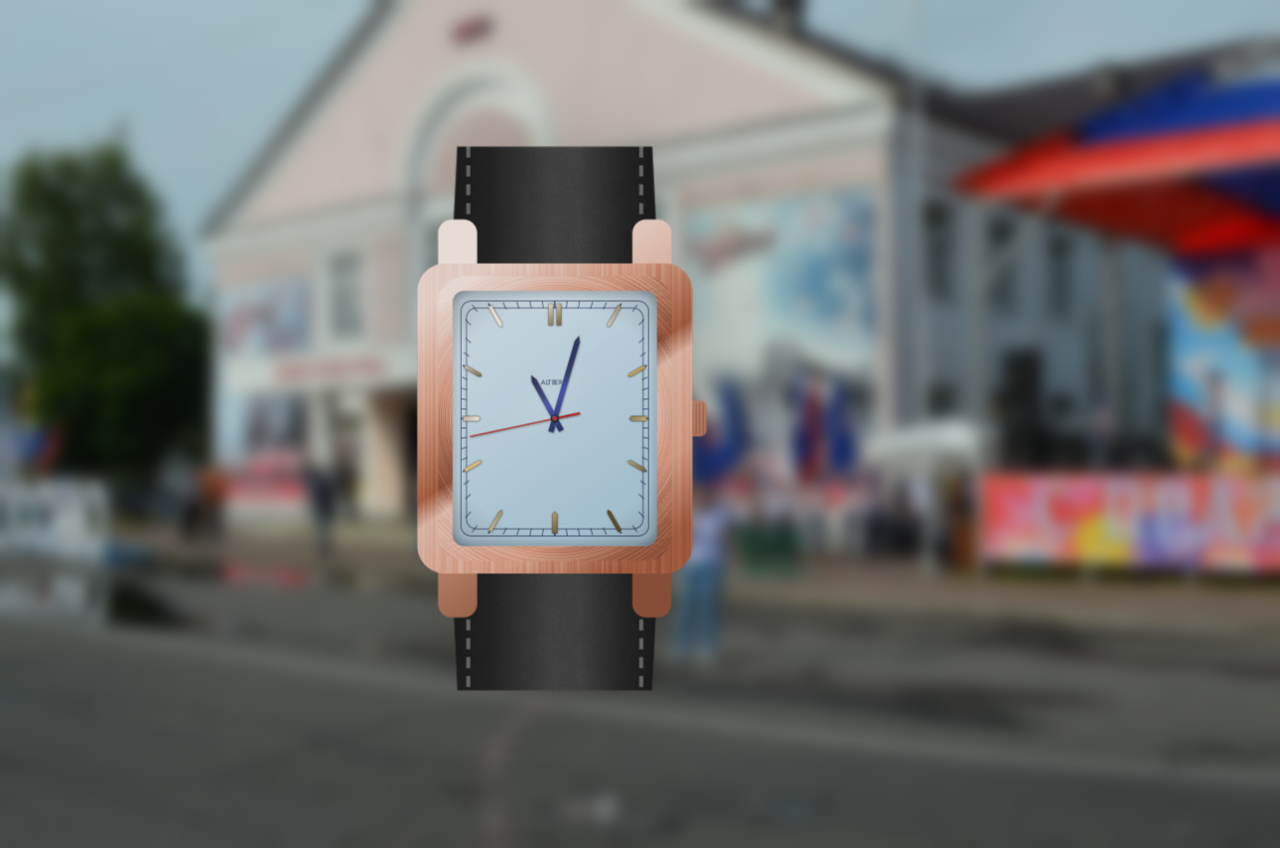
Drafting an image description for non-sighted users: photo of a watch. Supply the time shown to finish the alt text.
11:02:43
